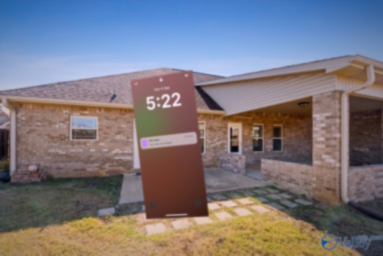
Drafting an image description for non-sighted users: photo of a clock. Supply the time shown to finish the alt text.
5:22
